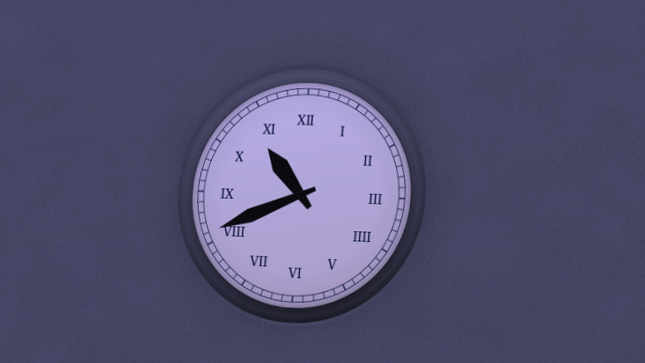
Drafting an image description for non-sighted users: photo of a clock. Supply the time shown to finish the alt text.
10:41
